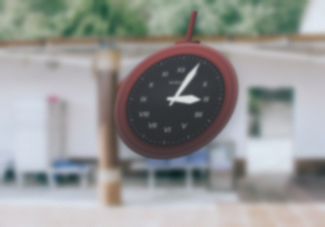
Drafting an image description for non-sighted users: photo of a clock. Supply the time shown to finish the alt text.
3:04
